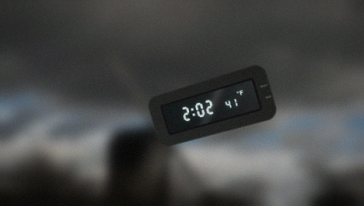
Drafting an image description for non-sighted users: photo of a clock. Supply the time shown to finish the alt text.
2:02
